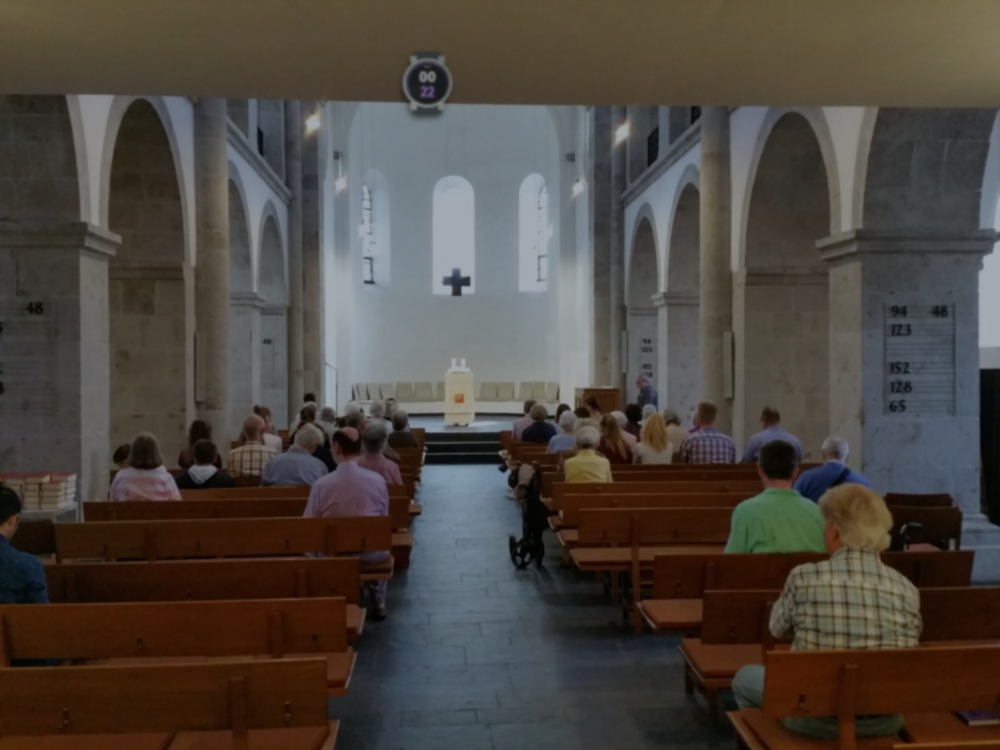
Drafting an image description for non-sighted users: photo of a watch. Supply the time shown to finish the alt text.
0:22
